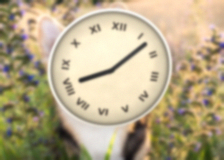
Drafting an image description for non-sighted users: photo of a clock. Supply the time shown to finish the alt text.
8:07
